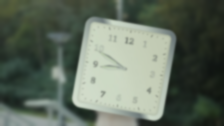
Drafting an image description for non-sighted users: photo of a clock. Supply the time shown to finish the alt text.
8:49
